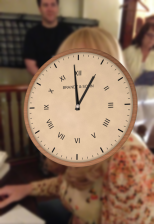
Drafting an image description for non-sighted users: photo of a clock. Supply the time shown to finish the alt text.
12:59
